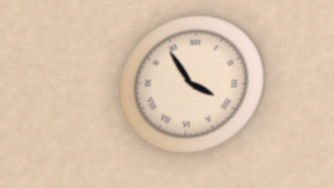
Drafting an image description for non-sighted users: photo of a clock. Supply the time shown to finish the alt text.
3:54
